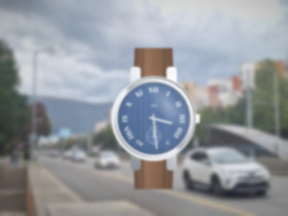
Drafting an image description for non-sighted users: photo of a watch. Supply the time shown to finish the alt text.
3:29
